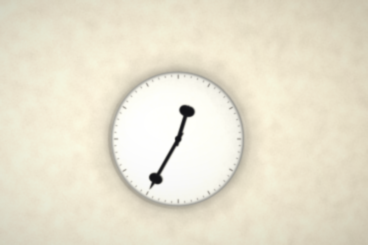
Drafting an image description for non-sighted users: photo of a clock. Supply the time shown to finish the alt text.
12:35
